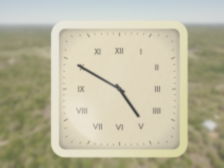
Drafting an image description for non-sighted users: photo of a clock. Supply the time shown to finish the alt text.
4:50
